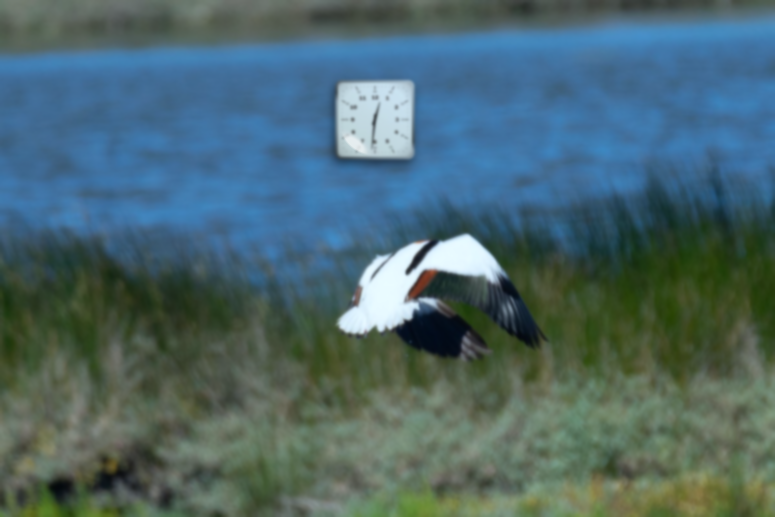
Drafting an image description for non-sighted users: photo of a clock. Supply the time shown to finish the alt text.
12:31
